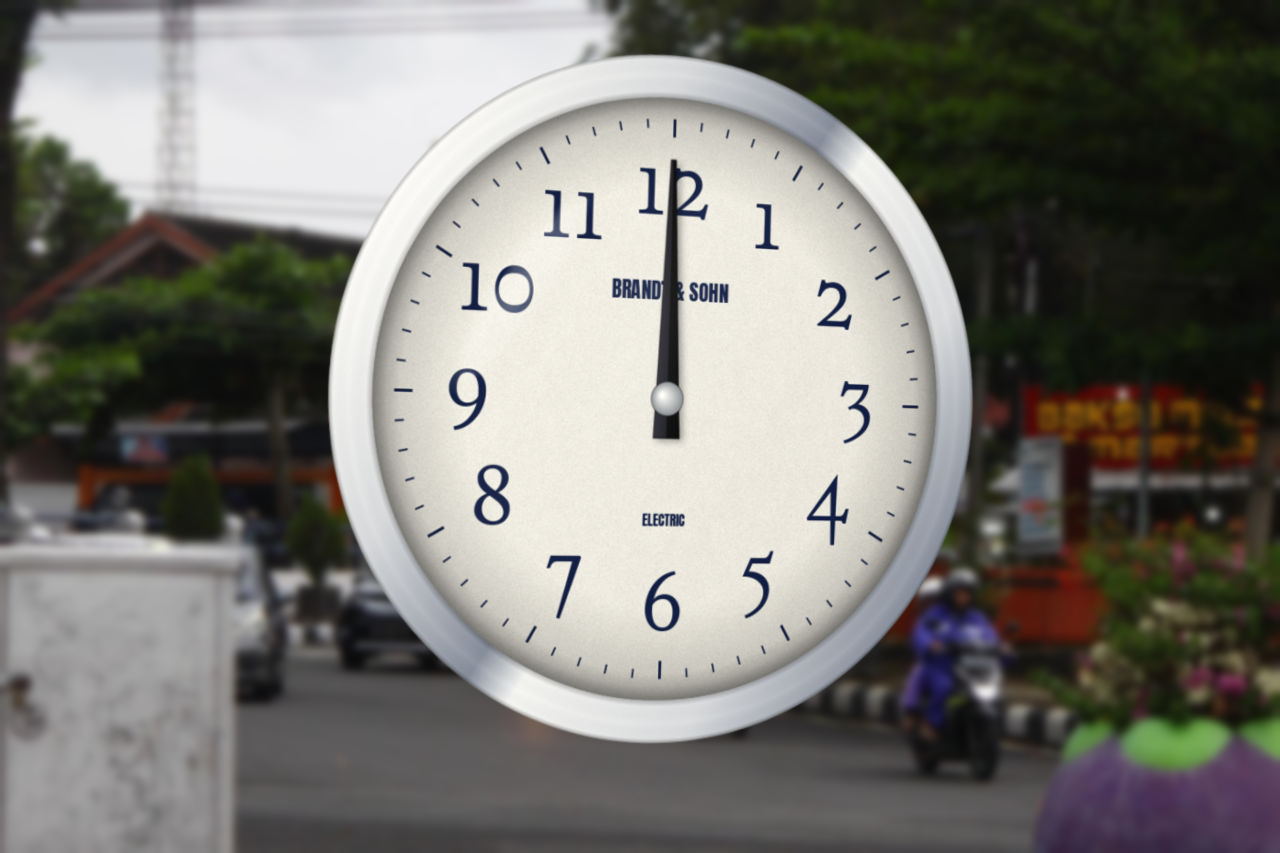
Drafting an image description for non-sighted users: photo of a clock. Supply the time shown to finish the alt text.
12:00
